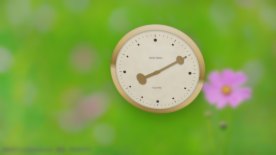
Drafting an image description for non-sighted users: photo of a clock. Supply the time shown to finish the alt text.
8:10
